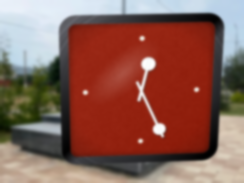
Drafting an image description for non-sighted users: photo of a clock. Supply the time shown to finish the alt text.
12:26
